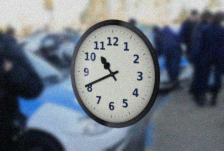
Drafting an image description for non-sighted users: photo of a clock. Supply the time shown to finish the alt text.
10:41
